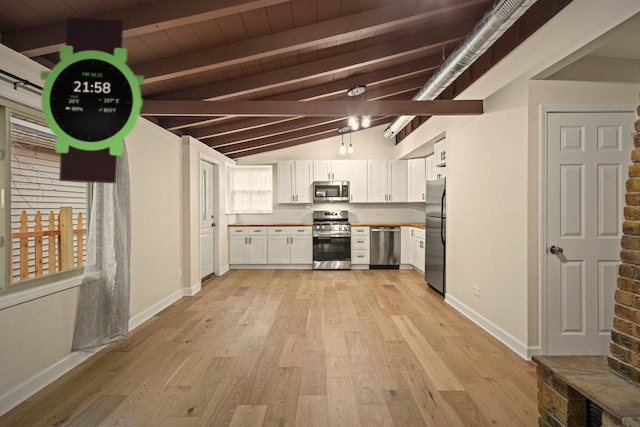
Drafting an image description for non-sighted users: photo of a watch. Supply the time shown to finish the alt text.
21:58
